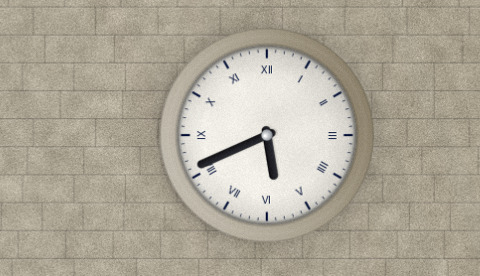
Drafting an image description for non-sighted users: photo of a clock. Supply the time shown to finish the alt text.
5:41
